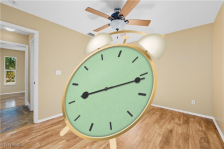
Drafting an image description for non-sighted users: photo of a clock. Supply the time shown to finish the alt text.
8:11
